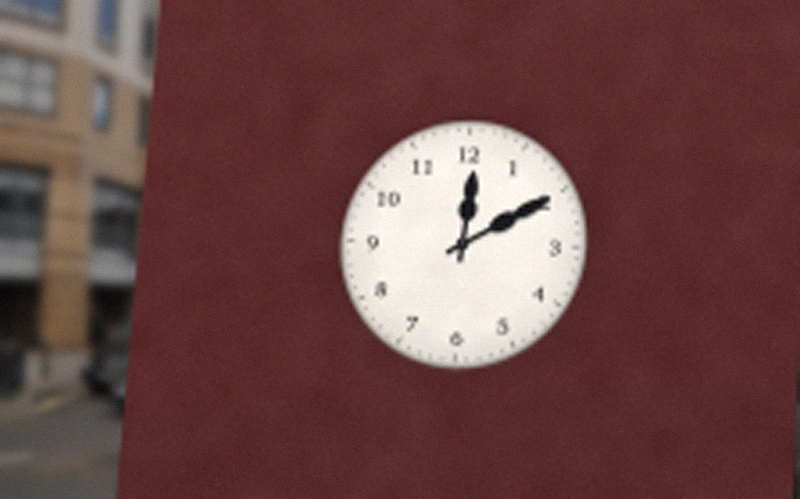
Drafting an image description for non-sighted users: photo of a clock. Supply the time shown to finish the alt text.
12:10
